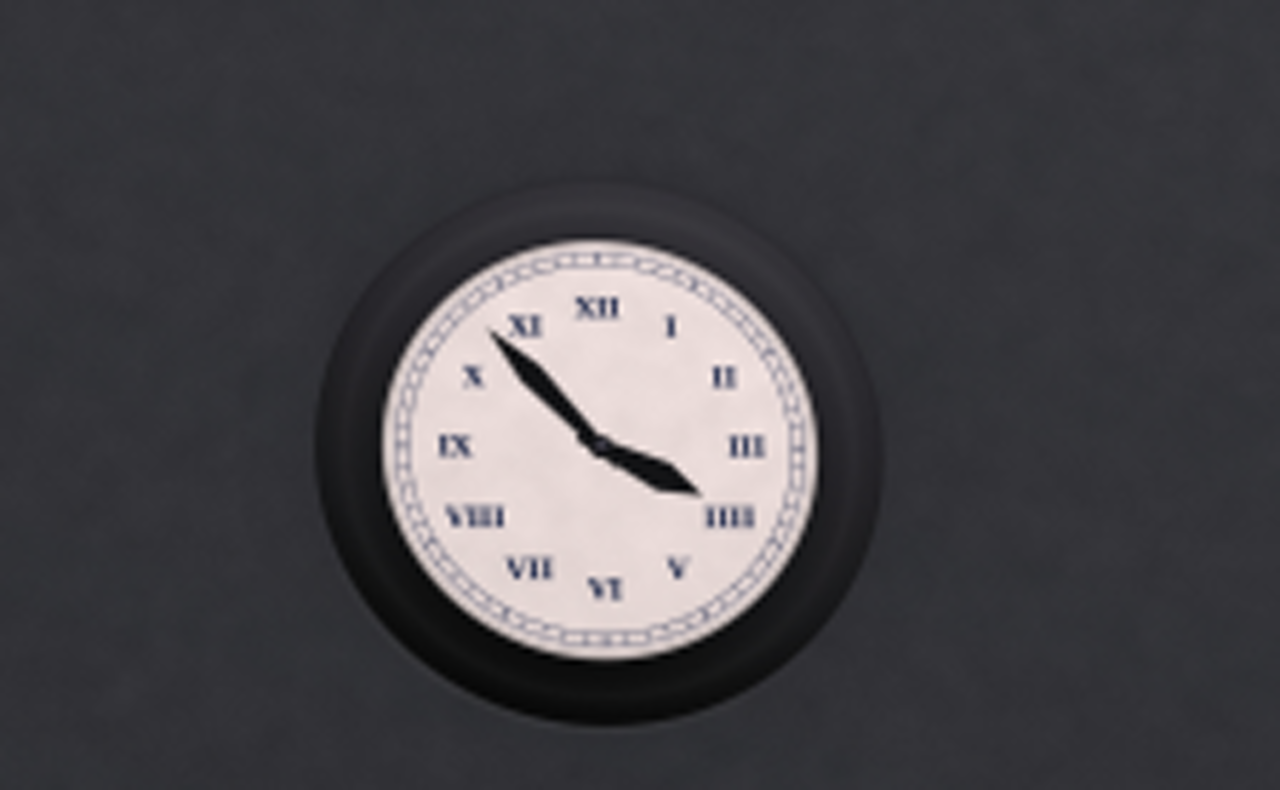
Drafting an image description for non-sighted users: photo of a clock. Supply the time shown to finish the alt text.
3:53
